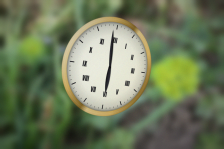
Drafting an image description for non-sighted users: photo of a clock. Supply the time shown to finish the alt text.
5:59
